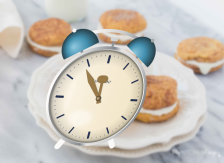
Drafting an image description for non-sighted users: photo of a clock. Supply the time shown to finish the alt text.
11:54
